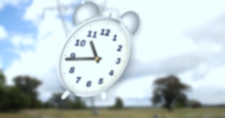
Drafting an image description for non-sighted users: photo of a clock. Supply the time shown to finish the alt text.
10:44
